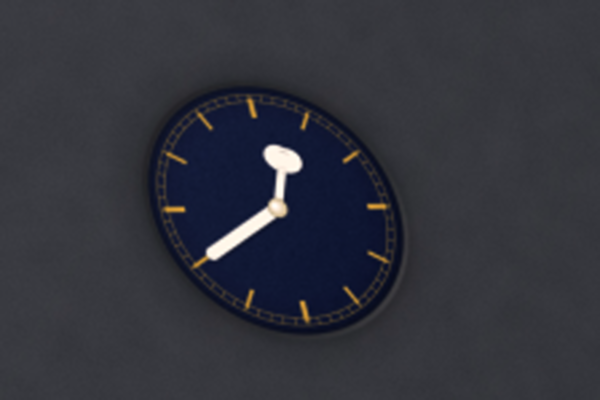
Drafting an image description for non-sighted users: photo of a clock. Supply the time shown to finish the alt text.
12:40
